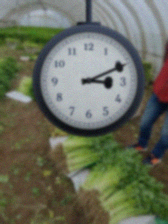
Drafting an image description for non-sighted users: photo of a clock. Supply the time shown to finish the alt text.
3:11
